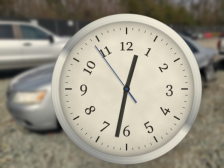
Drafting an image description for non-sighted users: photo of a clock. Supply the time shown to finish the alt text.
12:31:54
